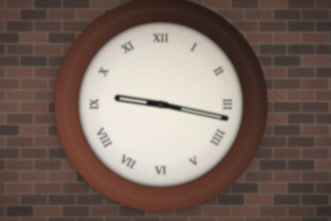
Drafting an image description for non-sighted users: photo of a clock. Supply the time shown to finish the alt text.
9:17
